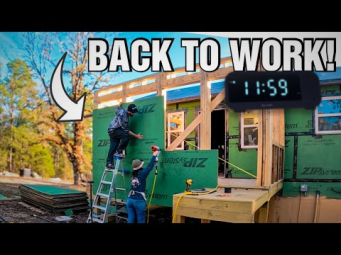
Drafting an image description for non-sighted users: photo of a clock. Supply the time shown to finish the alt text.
11:59
